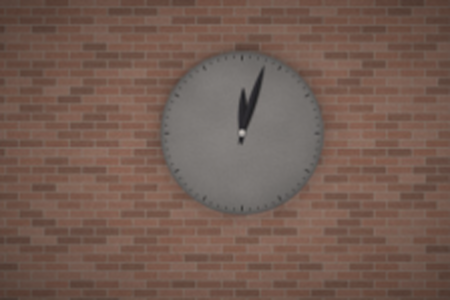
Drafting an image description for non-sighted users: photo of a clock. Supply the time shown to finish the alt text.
12:03
